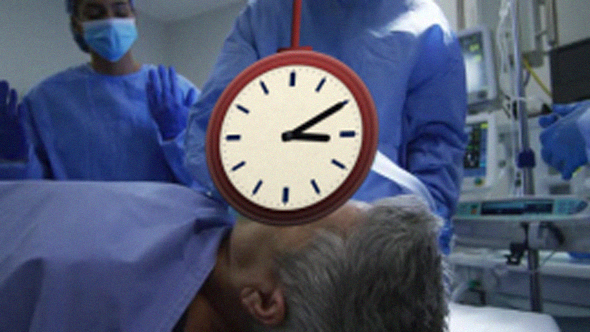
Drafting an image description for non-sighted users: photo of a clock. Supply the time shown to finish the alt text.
3:10
